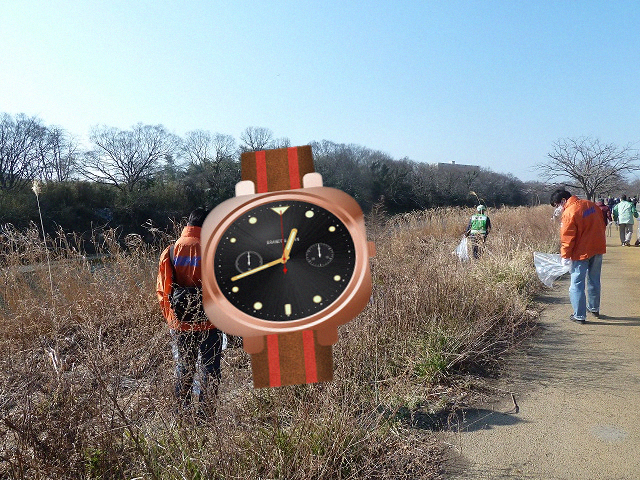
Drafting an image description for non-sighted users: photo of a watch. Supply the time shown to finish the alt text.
12:42
